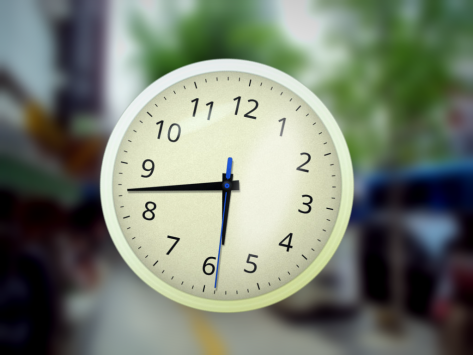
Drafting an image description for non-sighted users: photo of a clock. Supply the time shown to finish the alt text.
5:42:29
